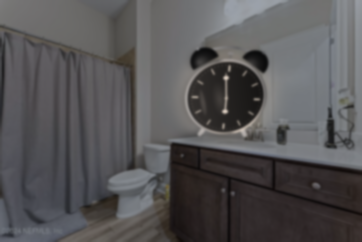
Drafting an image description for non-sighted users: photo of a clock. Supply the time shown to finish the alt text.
5:59
